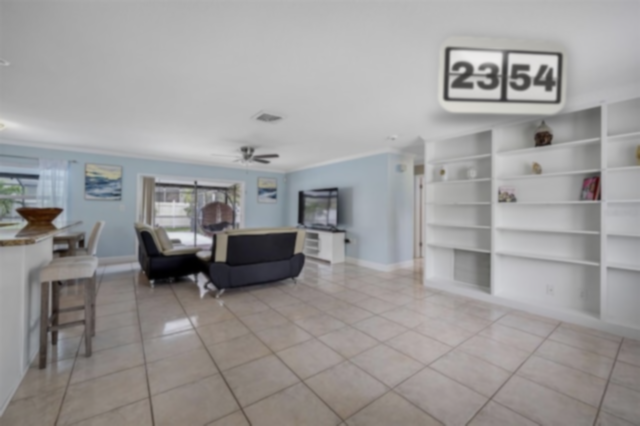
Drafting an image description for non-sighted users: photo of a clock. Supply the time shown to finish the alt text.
23:54
